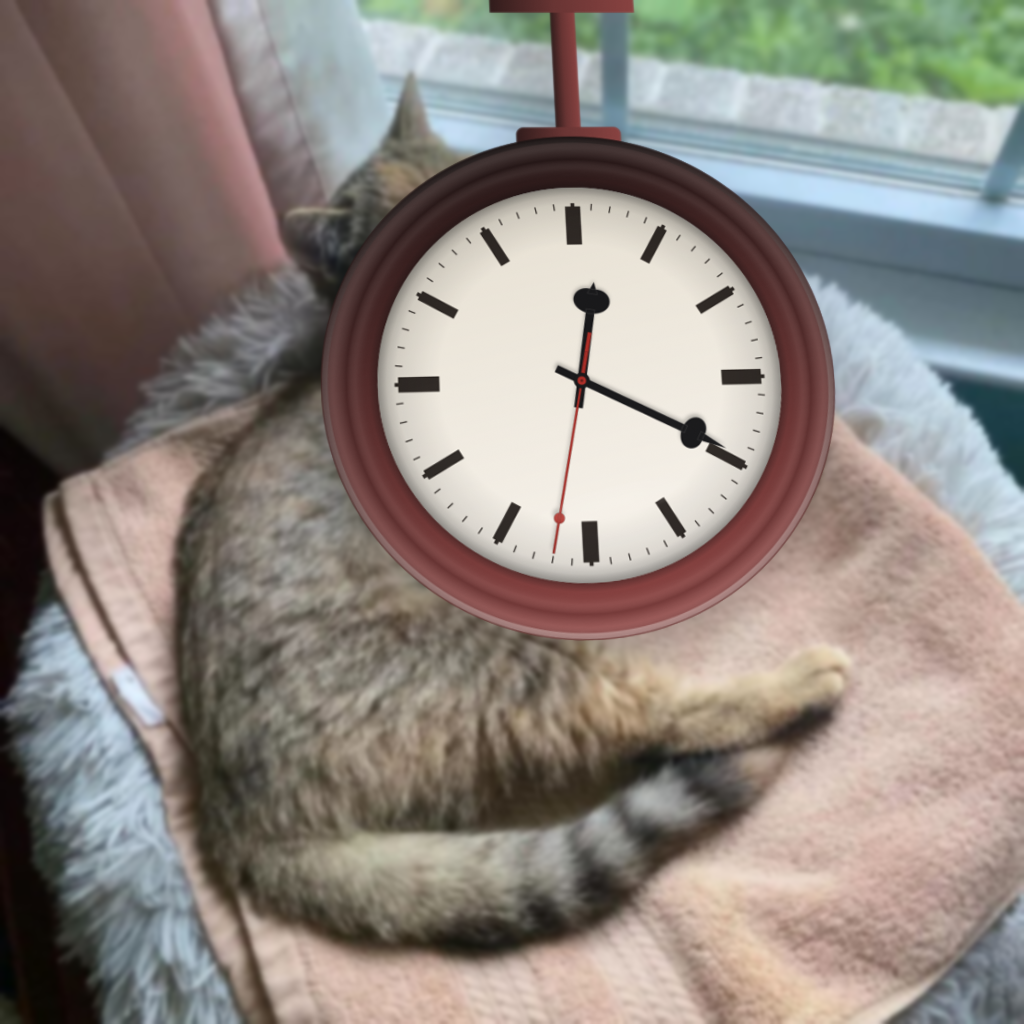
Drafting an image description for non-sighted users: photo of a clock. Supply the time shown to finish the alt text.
12:19:32
